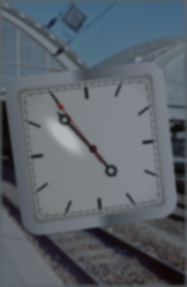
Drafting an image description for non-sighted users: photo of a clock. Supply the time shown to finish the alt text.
4:53:55
